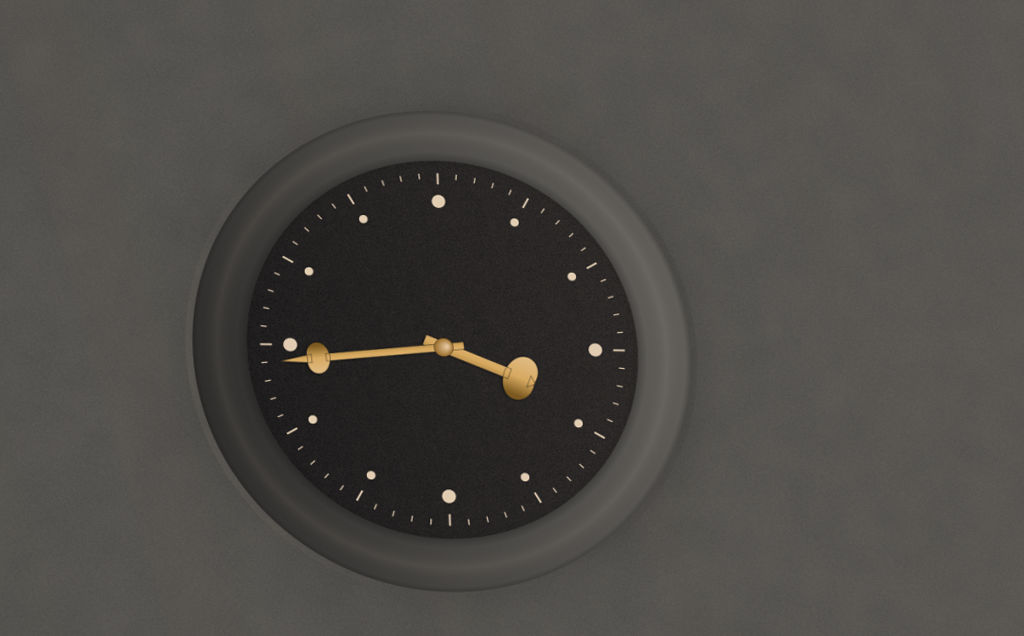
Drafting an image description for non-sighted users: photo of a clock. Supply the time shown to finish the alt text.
3:44
